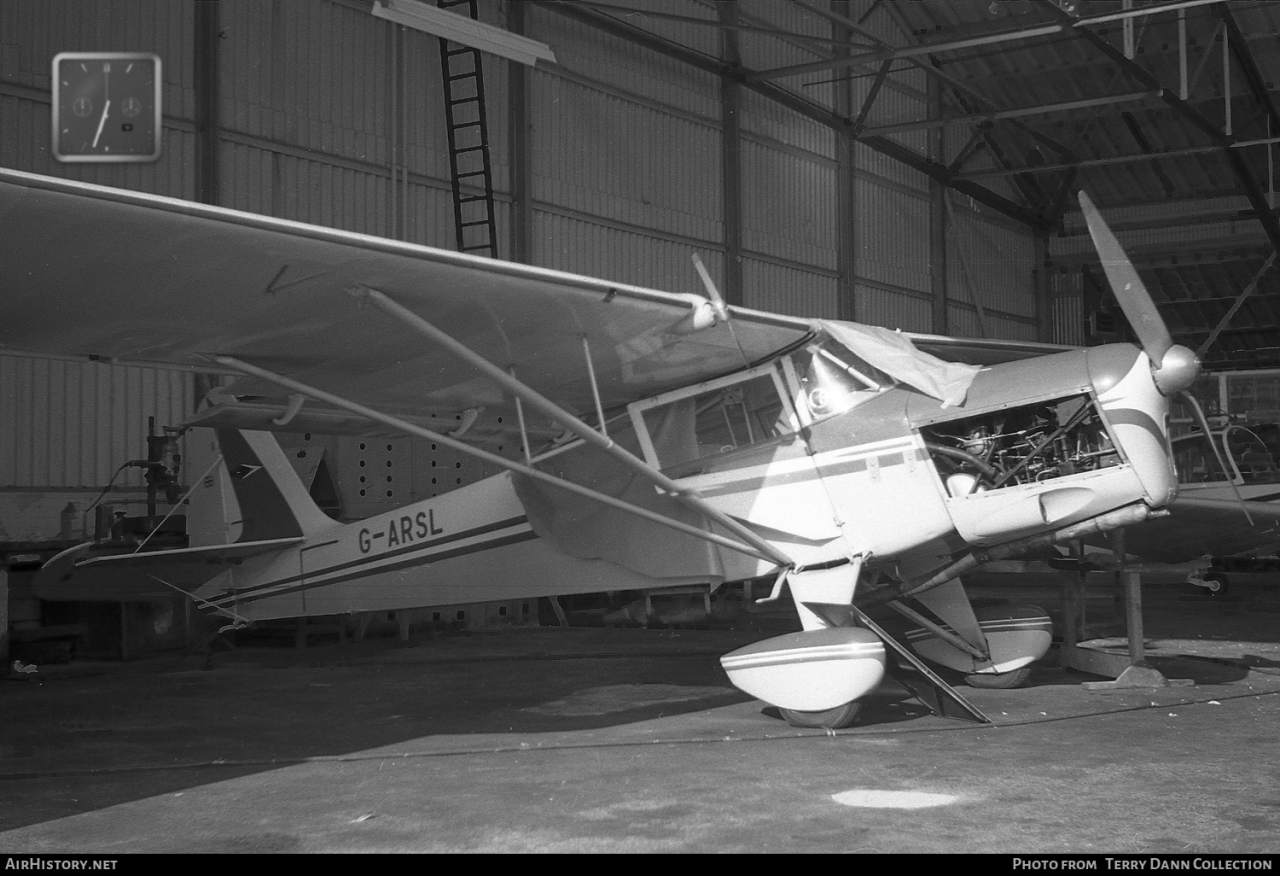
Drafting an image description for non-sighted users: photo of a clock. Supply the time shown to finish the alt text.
6:33
